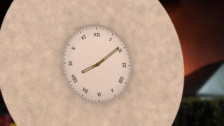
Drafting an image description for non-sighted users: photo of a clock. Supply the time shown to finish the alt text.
8:09
